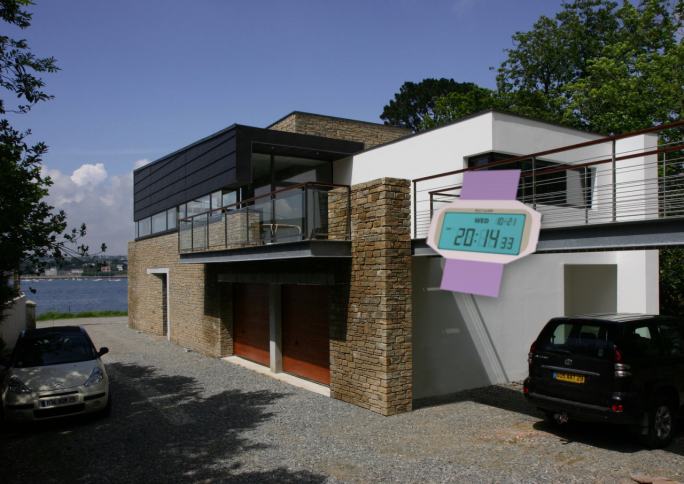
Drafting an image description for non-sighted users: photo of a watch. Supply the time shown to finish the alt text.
20:14:33
